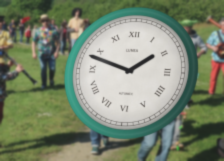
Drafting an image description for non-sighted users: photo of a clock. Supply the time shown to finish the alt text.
1:48
